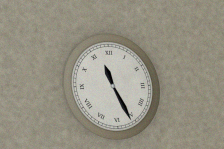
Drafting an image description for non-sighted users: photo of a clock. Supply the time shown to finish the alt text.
11:26
